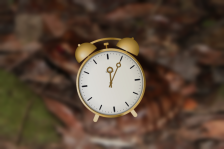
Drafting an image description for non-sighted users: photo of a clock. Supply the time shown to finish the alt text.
12:05
